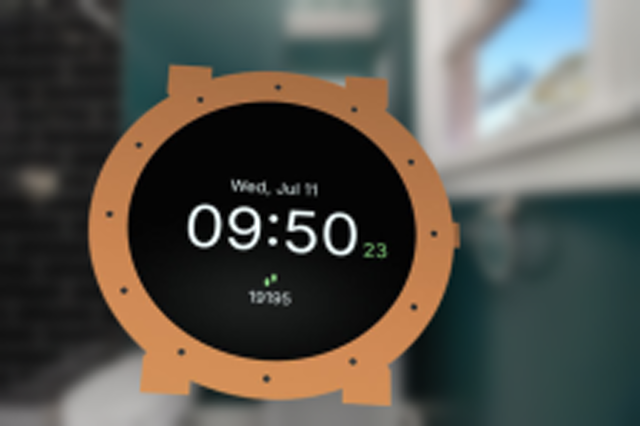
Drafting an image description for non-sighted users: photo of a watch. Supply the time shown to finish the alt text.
9:50
